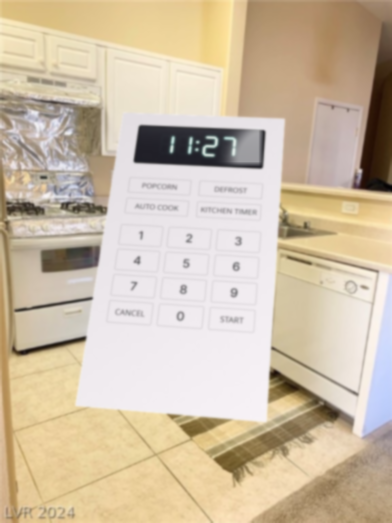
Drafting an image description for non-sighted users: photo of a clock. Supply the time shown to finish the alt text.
11:27
